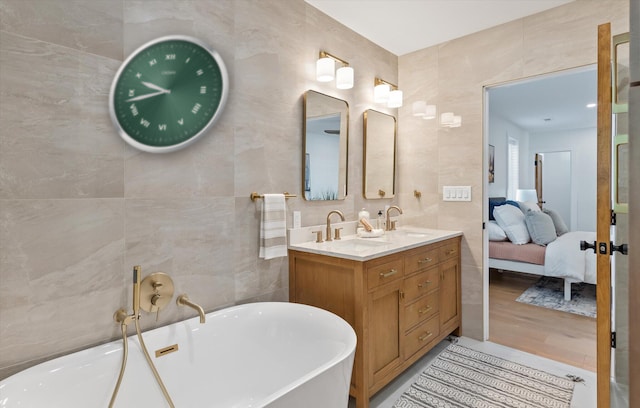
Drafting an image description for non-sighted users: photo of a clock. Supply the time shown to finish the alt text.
9:43
